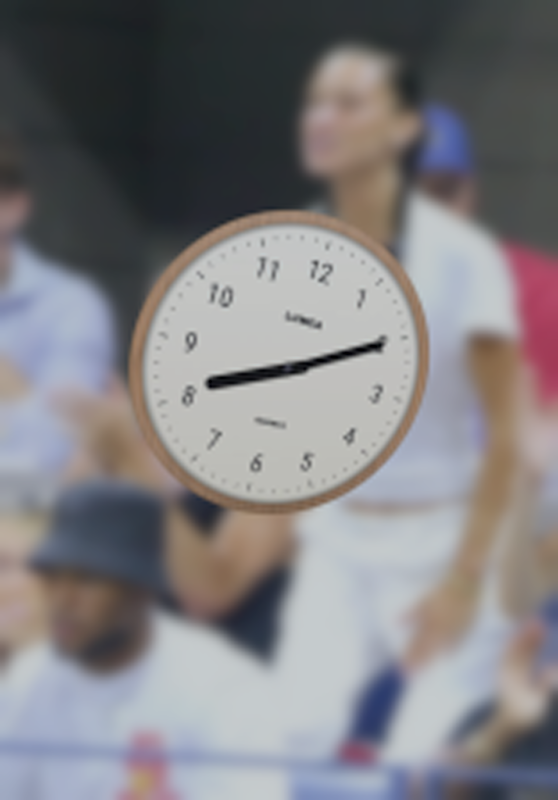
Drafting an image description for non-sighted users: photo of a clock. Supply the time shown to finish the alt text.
8:10
